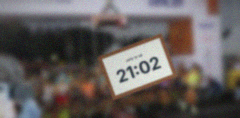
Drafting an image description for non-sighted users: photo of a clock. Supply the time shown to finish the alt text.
21:02
